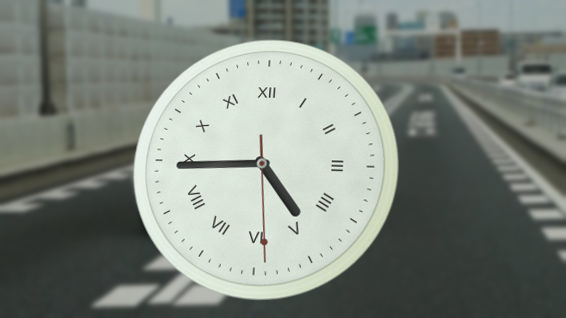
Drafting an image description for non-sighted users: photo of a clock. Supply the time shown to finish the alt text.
4:44:29
